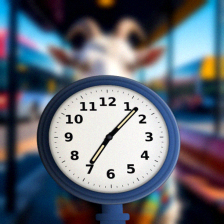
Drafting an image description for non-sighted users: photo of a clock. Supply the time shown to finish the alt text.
7:07
